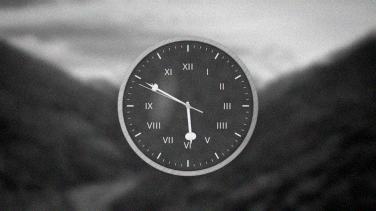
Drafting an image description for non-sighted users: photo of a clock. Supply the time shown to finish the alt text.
5:49:49
